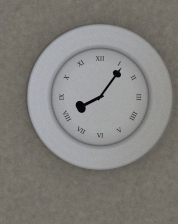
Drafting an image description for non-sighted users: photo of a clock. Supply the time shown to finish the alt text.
8:06
